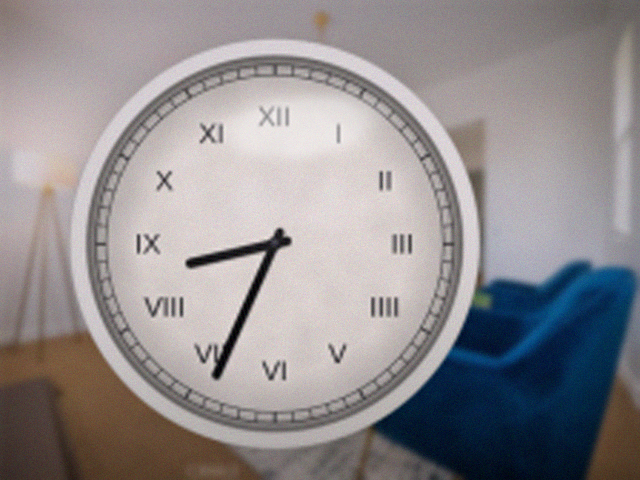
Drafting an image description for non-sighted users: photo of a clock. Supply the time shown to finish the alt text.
8:34
